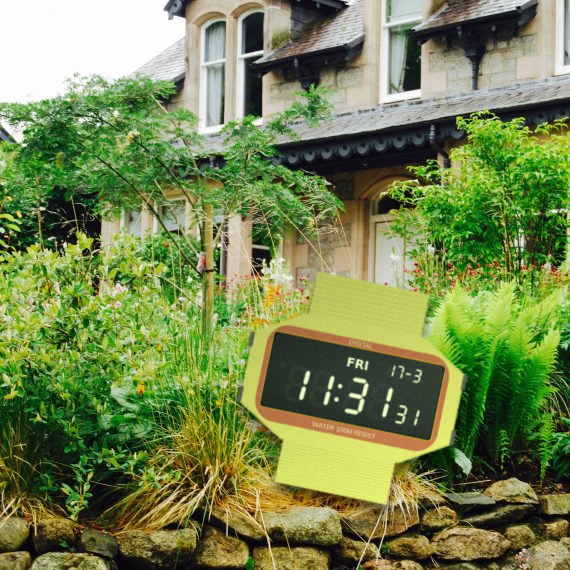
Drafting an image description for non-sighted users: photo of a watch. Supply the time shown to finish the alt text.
11:31:31
